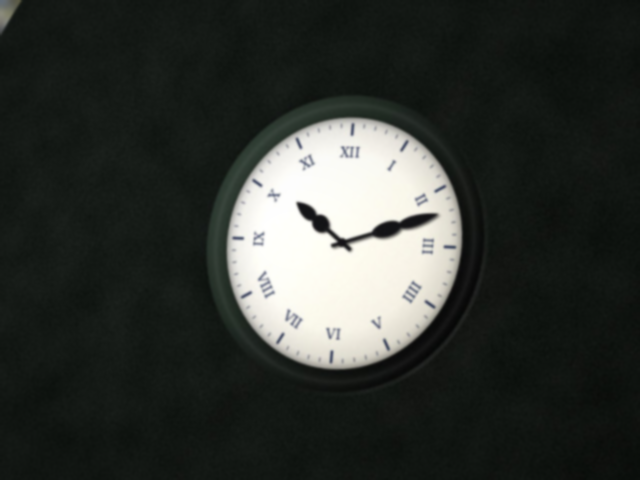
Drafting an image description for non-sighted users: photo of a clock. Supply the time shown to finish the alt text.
10:12
